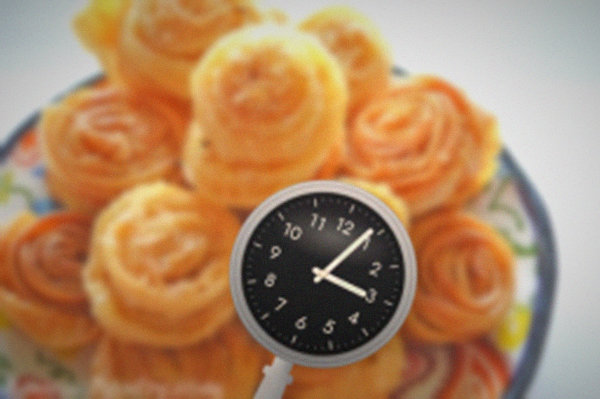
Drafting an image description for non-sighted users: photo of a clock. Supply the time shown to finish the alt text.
3:04
